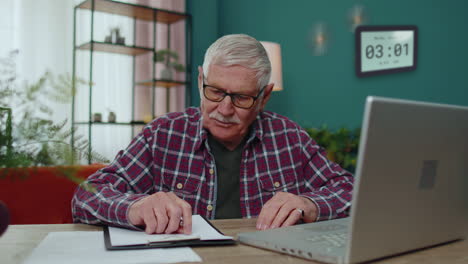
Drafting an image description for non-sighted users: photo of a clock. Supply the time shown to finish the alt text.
3:01
